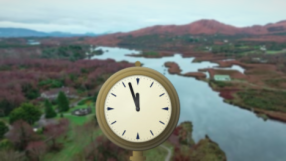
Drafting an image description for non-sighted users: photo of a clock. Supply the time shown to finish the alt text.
11:57
